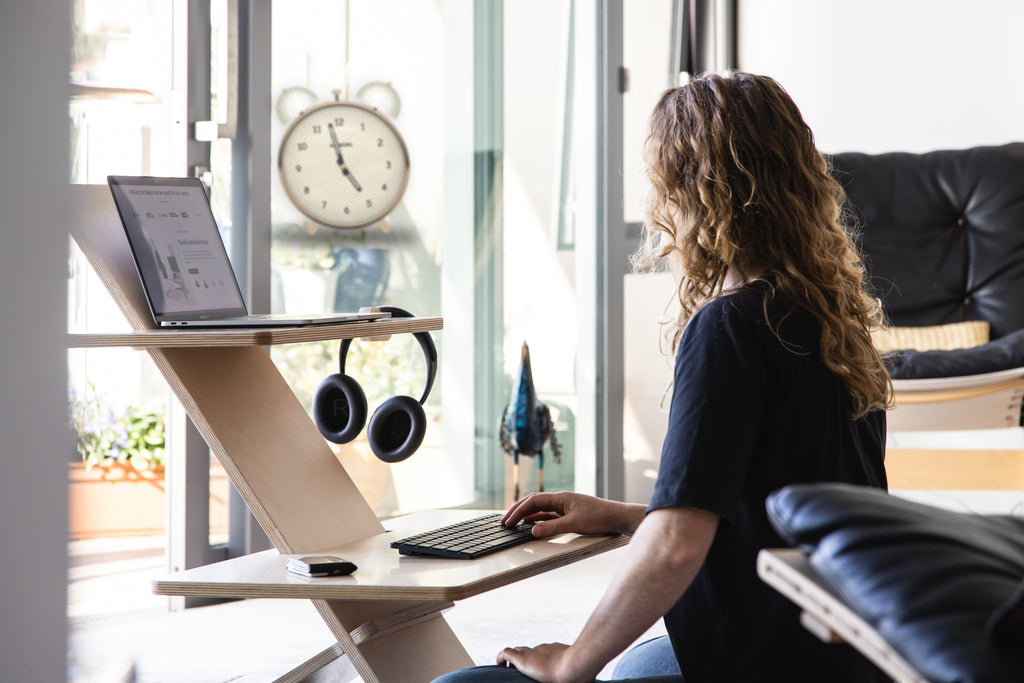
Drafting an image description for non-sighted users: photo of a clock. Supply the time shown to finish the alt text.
4:58
